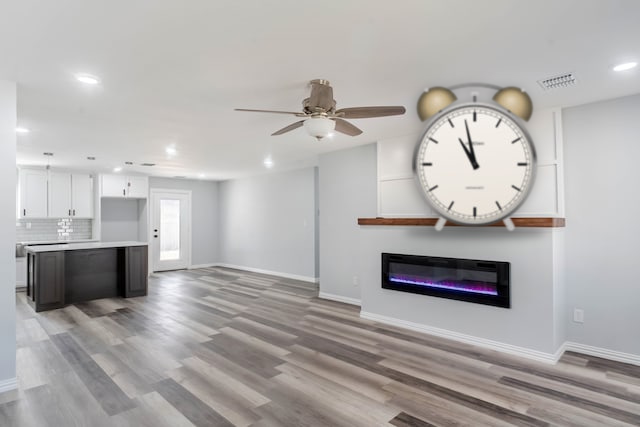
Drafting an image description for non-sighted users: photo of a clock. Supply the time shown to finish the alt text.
10:58
